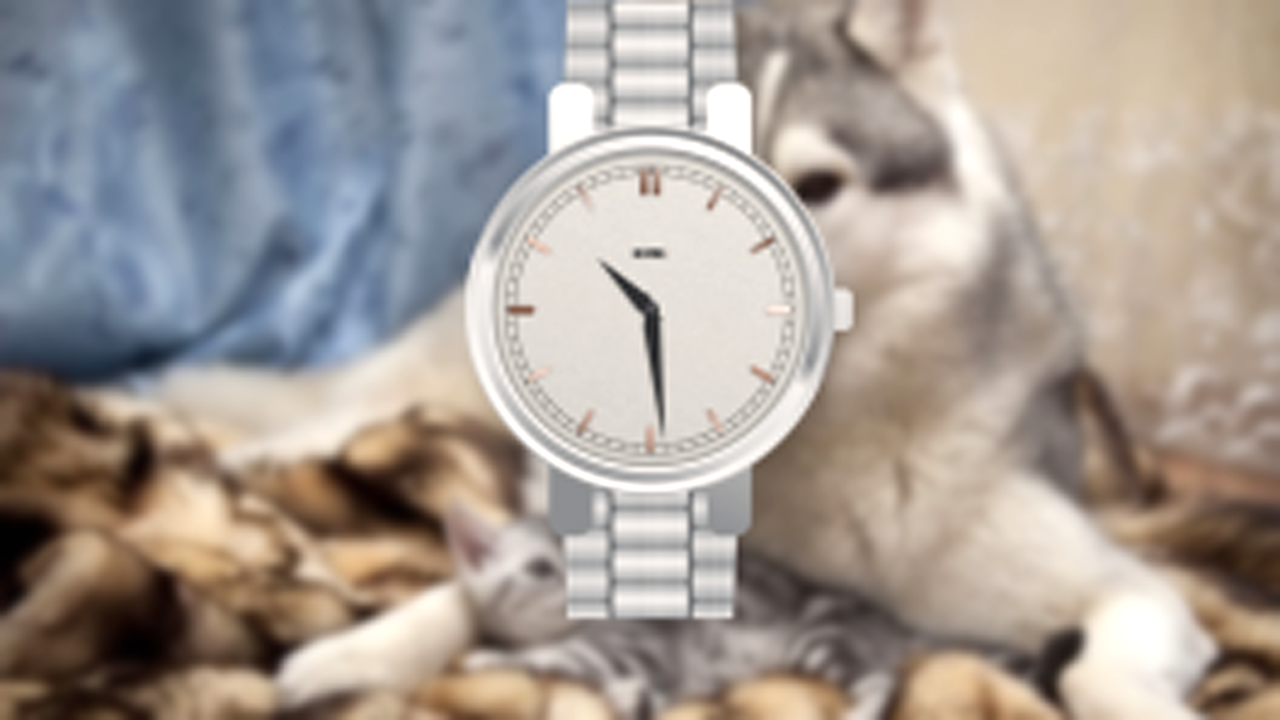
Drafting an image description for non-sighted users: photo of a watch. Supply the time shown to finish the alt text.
10:29
